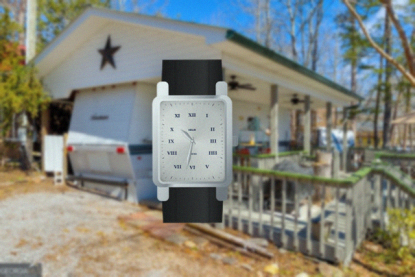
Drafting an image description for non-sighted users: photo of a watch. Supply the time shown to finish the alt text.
10:32
